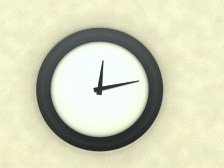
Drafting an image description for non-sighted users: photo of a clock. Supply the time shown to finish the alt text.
12:13
